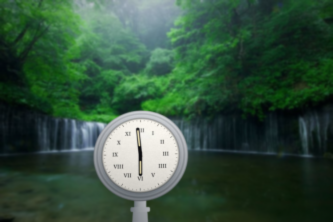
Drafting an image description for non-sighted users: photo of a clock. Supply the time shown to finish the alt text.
5:59
